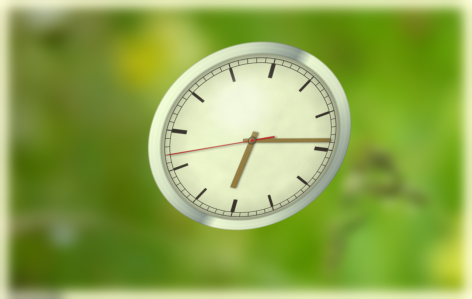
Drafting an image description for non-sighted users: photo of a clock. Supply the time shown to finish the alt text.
6:13:42
